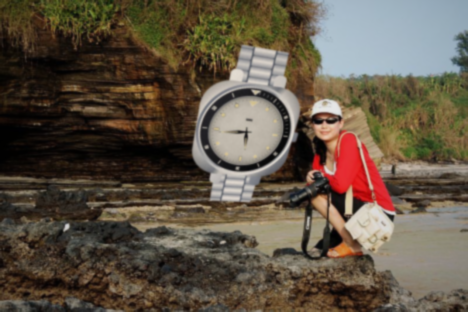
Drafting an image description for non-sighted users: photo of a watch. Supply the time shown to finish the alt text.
5:44
